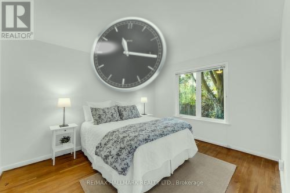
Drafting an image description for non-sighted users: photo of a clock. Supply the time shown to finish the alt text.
11:16
